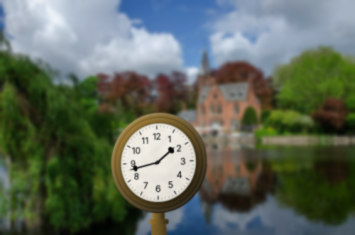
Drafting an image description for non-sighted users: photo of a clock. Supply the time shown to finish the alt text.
1:43
